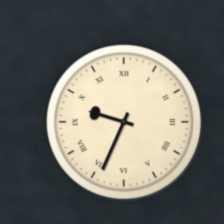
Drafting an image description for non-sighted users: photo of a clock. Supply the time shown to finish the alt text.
9:34
